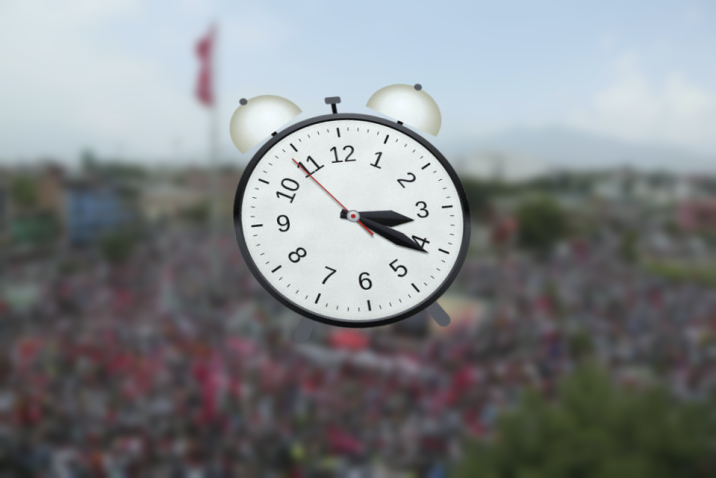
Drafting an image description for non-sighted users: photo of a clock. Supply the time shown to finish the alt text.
3:20:54
